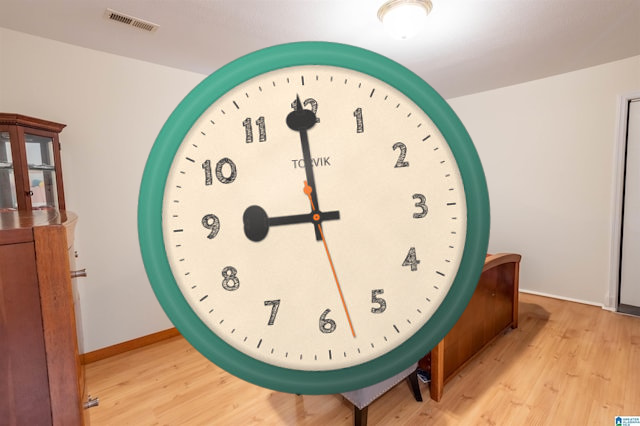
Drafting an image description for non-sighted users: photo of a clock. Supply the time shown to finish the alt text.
8:59:28
